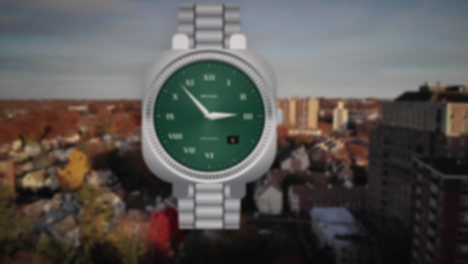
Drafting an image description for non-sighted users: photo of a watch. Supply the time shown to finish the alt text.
2:53
